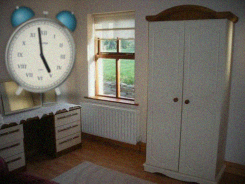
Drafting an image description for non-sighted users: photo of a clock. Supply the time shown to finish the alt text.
4:58
